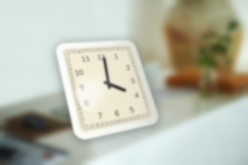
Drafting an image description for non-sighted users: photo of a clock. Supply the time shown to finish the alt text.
4:01
